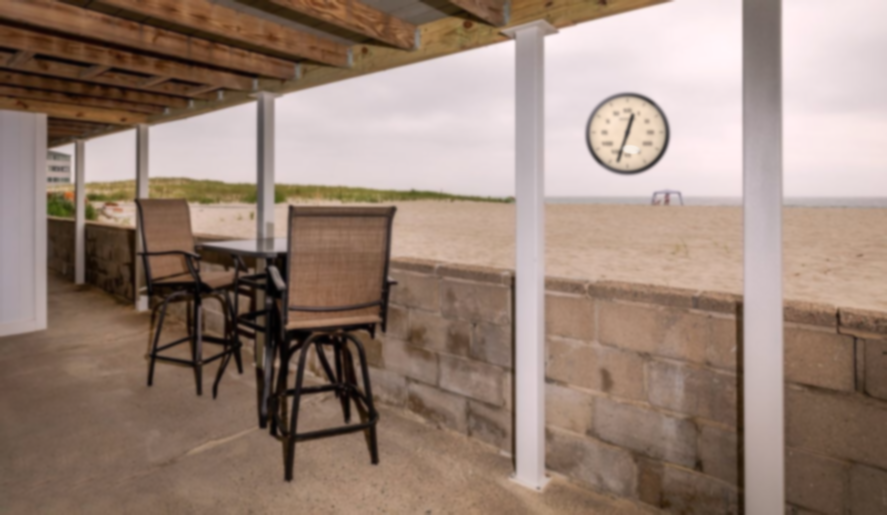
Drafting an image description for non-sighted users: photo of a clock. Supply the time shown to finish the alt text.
12:33
